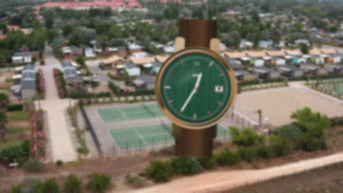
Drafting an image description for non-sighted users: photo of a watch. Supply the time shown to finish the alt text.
12:35
